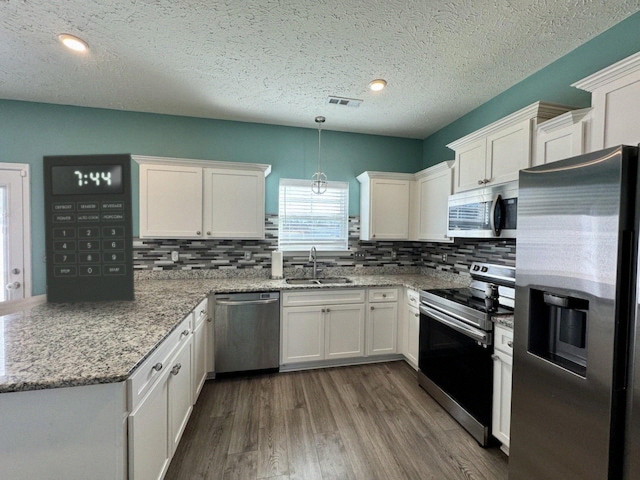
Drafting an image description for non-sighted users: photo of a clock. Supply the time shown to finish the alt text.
7:44
